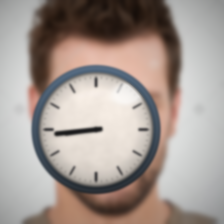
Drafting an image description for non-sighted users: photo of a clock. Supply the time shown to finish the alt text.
8:44
